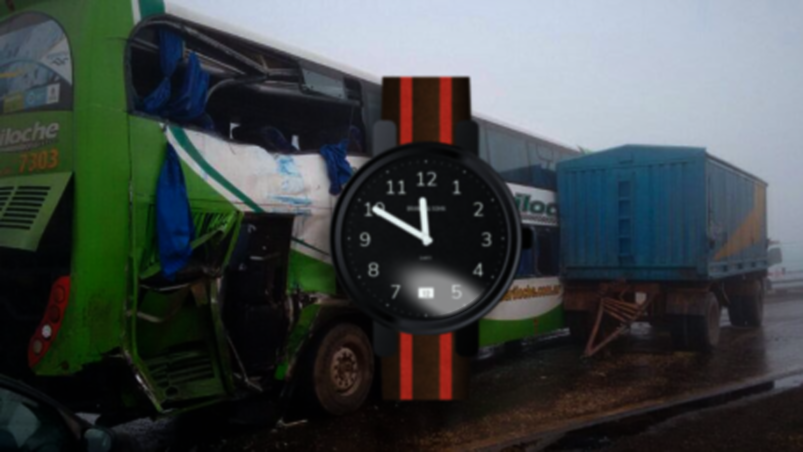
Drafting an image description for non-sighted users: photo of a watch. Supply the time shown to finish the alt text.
11:50
